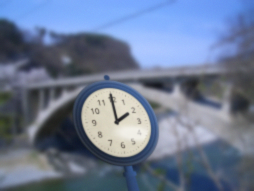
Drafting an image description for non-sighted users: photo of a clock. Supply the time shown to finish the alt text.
2:00
